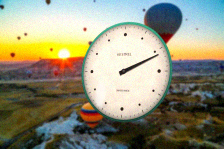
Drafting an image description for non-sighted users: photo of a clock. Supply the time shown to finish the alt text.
2:11
